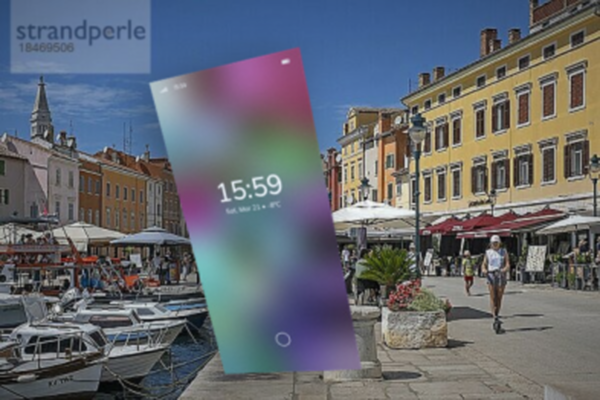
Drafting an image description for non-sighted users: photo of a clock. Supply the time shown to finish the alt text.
15:59
